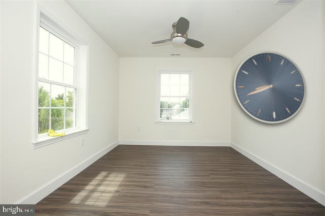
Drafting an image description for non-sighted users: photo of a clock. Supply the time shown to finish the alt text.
8:42
